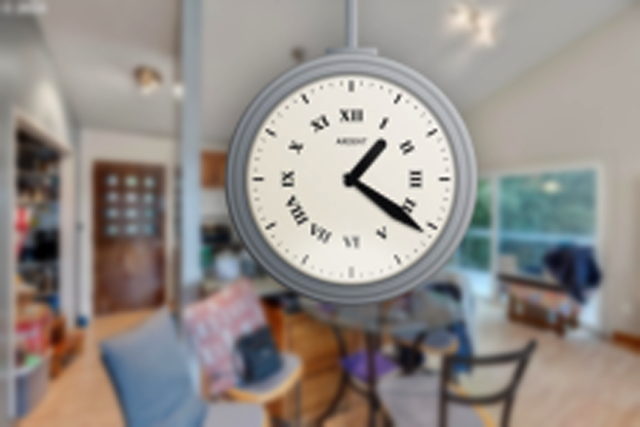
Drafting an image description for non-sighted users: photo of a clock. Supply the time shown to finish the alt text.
1:21
